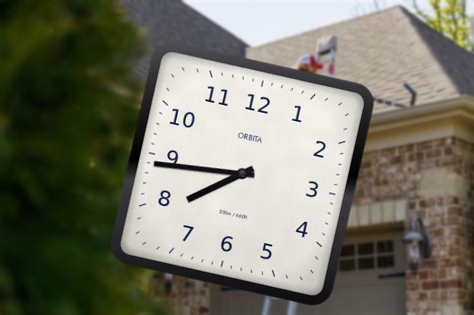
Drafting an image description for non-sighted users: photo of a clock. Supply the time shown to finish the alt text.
7:44
